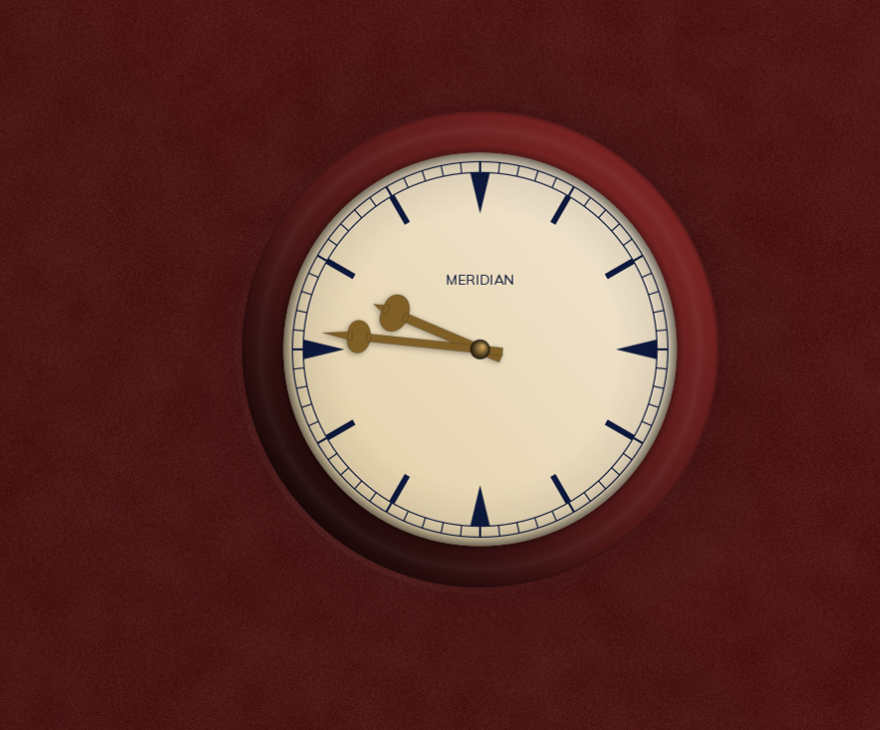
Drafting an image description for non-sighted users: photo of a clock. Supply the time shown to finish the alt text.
9:46
